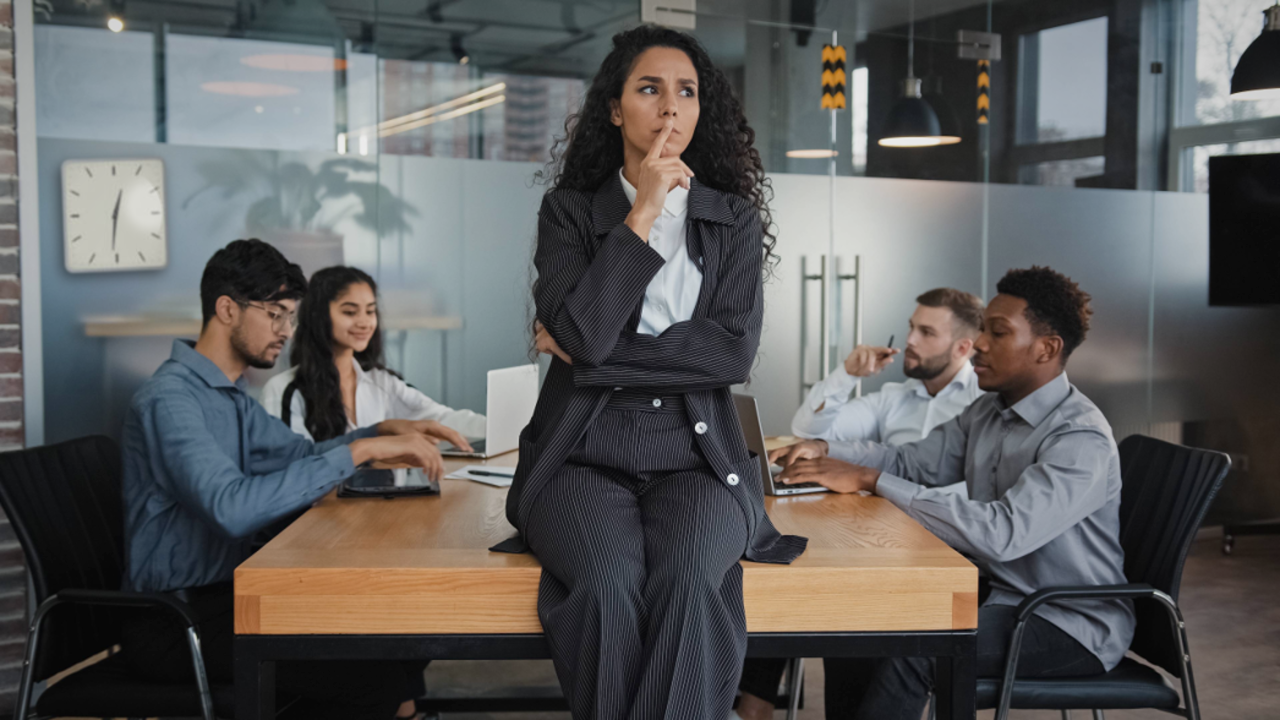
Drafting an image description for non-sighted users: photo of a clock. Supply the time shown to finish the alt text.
12:31
